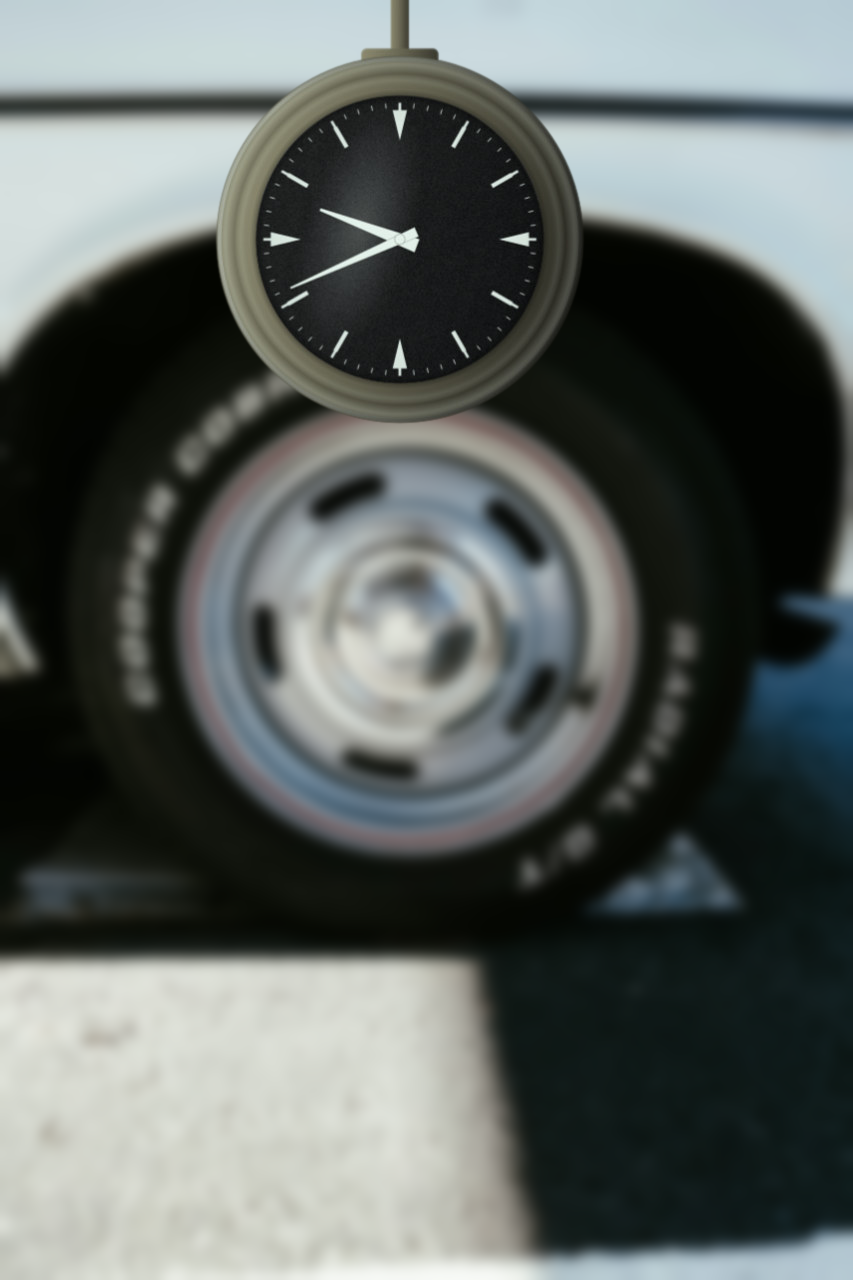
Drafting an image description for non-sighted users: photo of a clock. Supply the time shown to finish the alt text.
9:41
